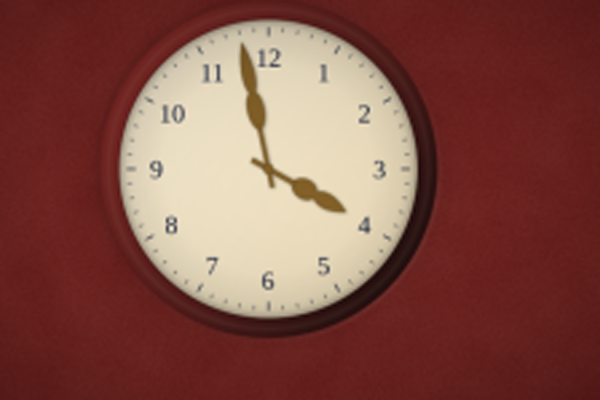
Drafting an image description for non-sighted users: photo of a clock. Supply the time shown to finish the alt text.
3:58
